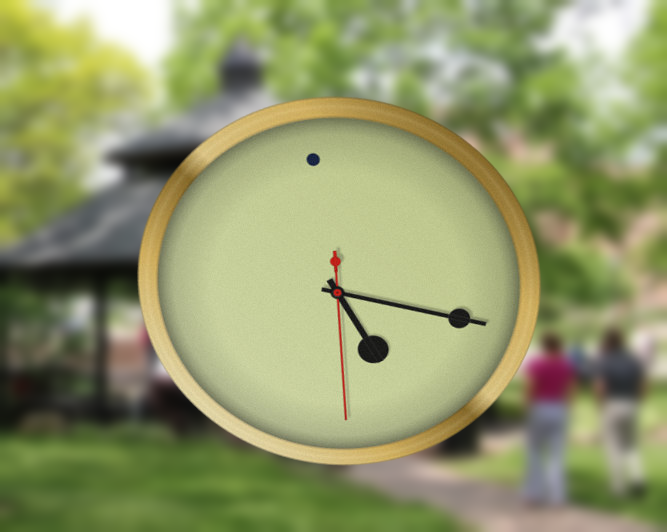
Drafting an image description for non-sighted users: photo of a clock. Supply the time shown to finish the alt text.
5:18:31
